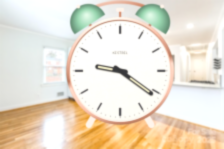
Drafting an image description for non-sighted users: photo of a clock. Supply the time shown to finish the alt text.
9:21
